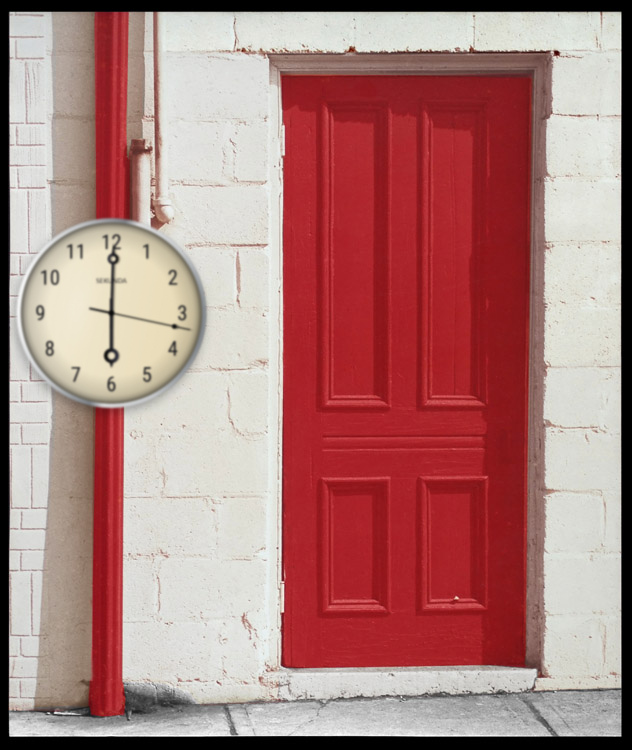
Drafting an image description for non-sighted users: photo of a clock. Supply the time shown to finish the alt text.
6:00:17
